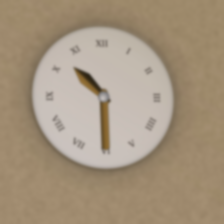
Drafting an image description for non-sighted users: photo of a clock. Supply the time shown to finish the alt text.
10:30
